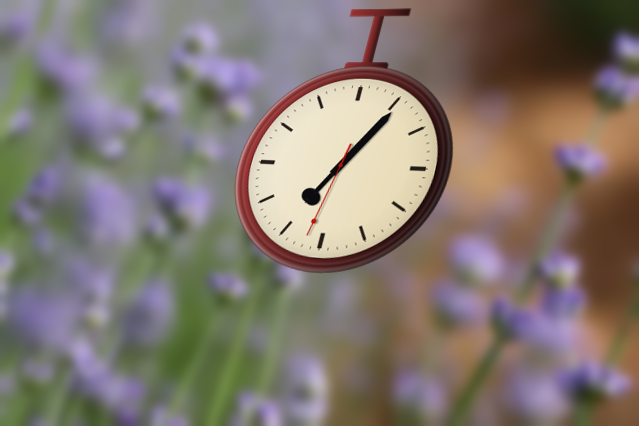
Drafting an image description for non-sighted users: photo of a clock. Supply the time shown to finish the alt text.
7:05:32
